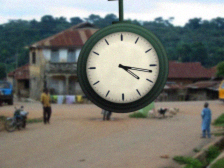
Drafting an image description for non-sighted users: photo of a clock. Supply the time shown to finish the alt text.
4:17
